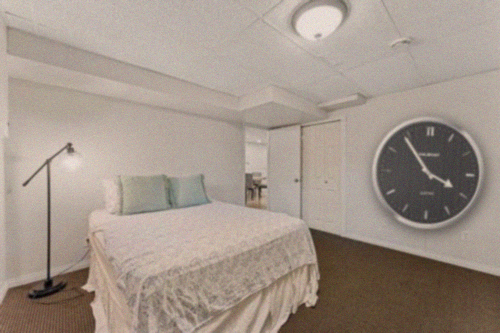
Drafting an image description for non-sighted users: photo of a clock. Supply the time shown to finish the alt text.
3:54
